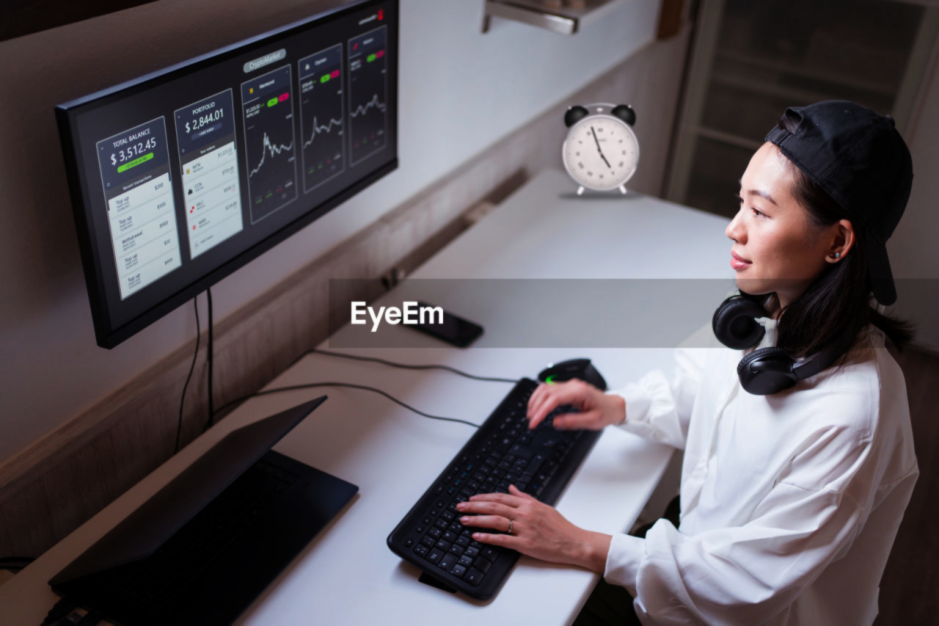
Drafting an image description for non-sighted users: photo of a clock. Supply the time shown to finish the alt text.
4:57
